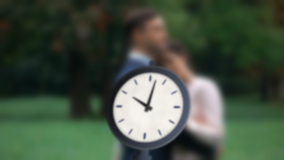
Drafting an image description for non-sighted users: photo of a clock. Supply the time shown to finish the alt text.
10:02
